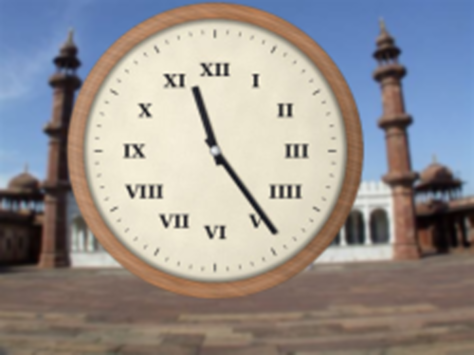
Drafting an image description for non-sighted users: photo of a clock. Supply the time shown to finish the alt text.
11:24
